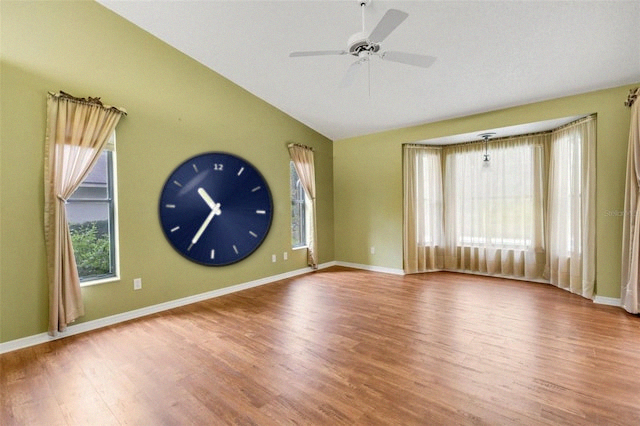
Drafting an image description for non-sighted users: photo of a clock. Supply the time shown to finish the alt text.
10:35
